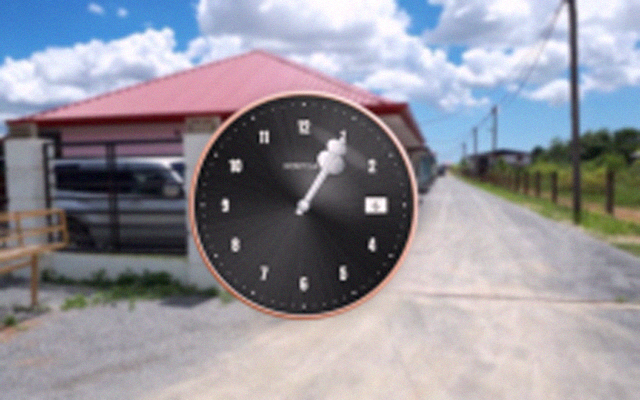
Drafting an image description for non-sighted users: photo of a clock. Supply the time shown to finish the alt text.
1:05
